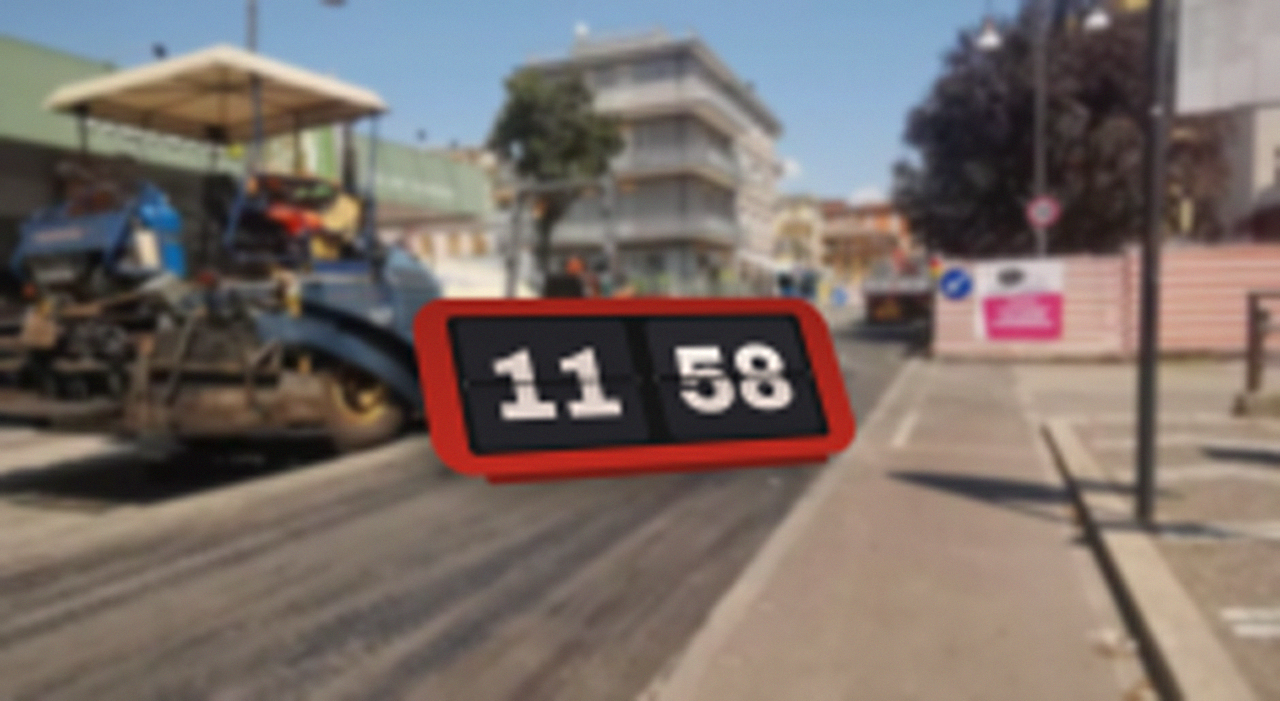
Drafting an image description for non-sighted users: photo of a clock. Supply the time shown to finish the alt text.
11:58
